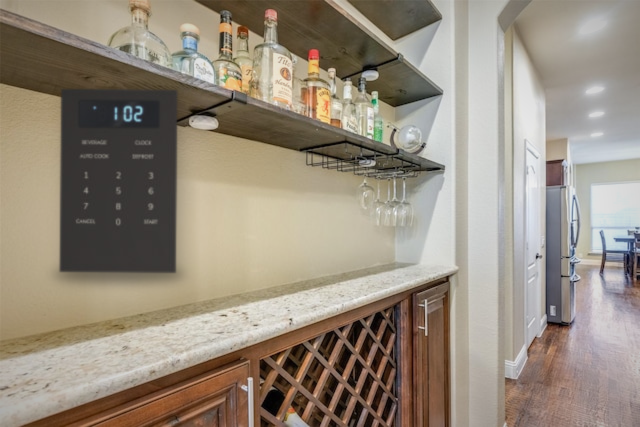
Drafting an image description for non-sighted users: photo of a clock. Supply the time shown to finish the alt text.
1:02
